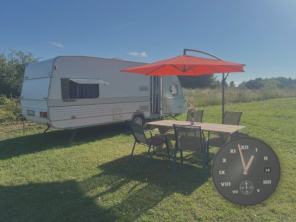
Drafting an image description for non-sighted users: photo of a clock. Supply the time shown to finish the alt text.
12:58
